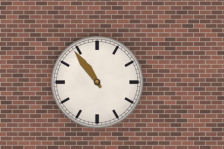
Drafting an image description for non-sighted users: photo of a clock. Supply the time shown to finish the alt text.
10:54
